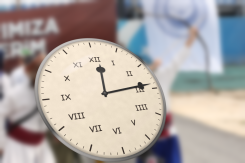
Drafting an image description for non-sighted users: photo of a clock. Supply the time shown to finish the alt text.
12:14
